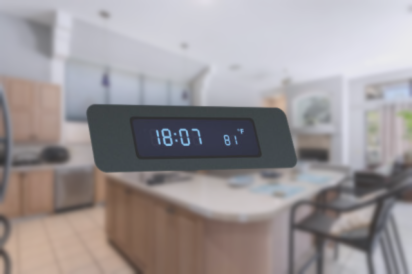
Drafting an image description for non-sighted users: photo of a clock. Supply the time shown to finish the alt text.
18:07
